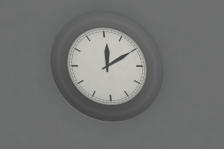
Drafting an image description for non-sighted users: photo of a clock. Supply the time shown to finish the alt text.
12:10
